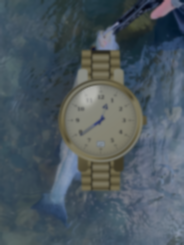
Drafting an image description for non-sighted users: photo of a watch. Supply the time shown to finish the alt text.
12:39
